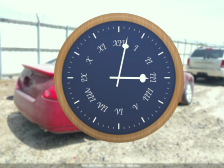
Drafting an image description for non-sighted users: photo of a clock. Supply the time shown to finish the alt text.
3:02
